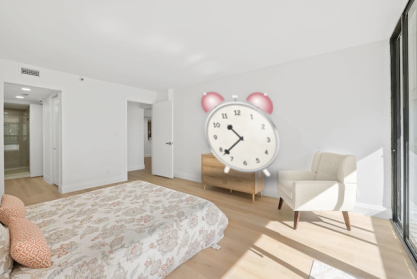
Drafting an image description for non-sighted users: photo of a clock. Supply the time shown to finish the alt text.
10:38
